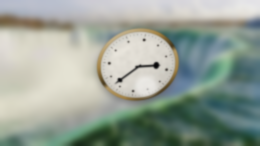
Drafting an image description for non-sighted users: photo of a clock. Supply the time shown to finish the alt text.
2:37
